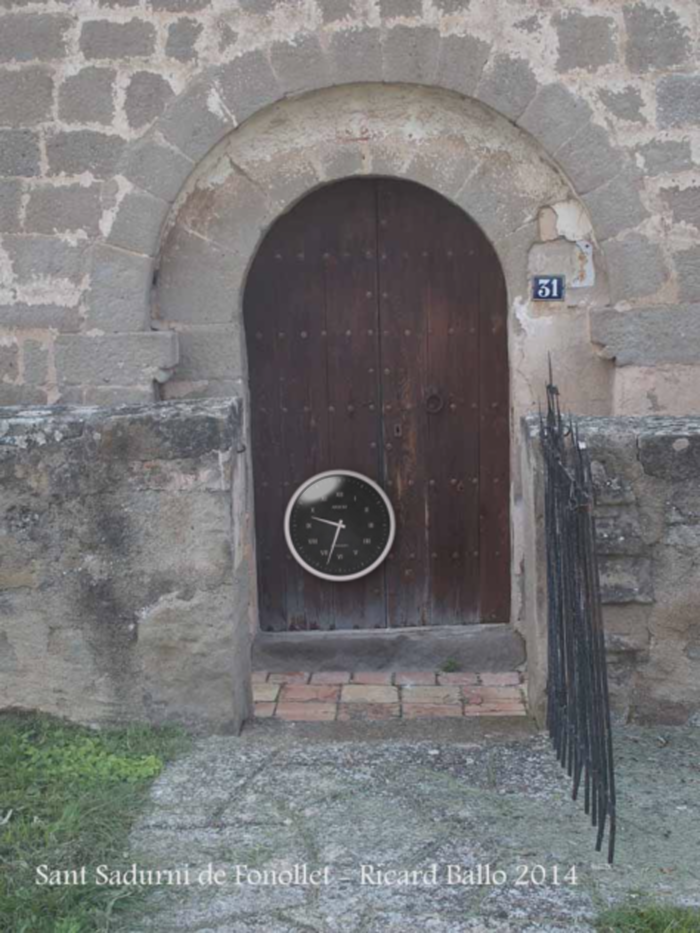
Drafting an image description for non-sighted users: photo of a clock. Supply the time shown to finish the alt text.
9:33
